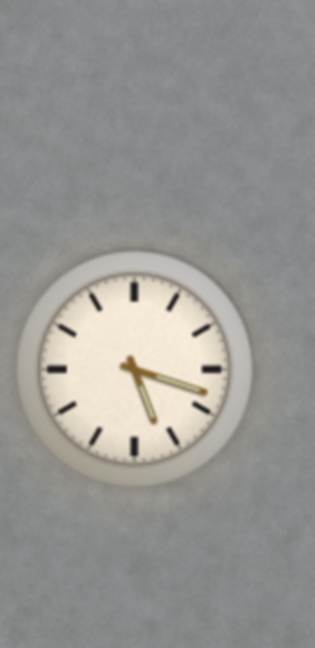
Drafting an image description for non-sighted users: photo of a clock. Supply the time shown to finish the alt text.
5:18
